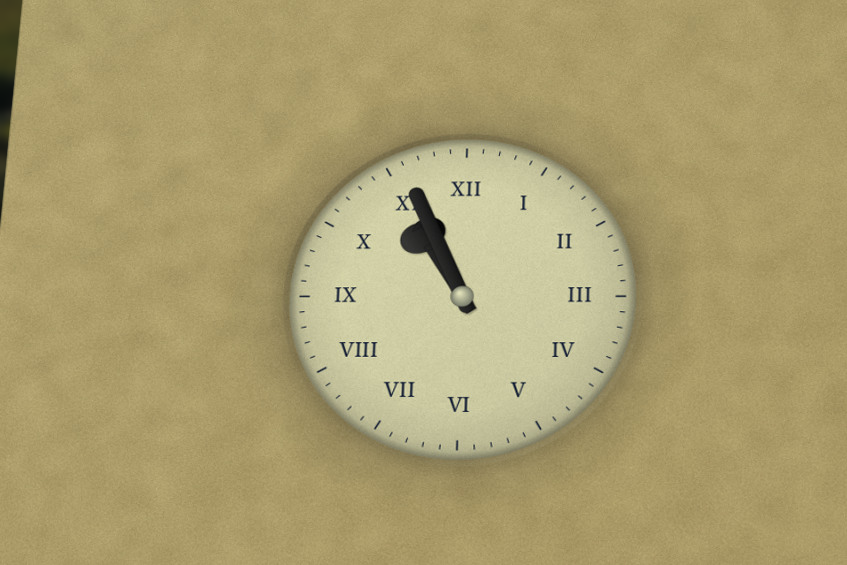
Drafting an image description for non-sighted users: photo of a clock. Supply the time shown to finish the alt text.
10:56
